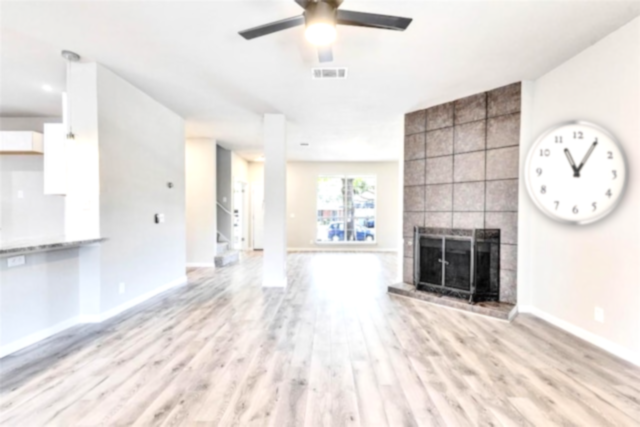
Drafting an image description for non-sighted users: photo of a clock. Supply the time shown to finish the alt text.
11:05
